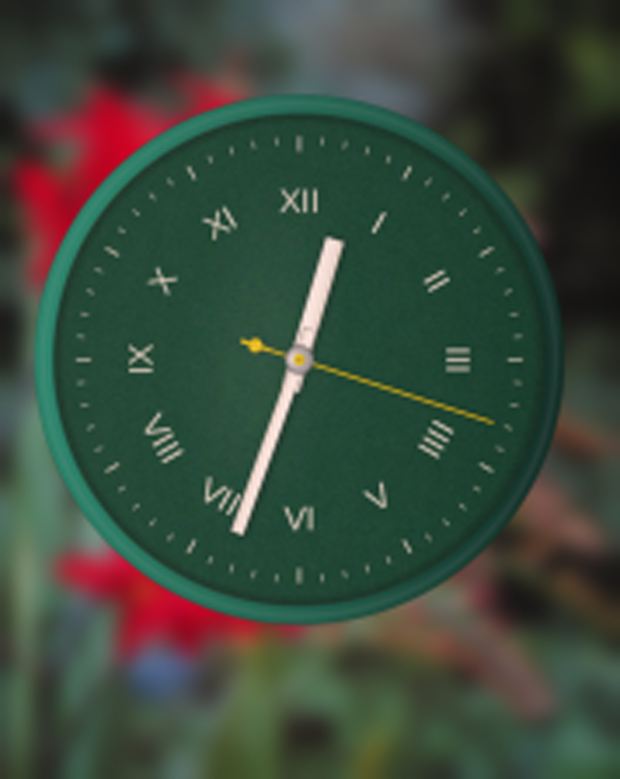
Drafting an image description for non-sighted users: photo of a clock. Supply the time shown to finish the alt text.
12:33:18
